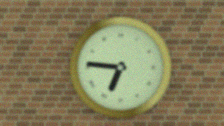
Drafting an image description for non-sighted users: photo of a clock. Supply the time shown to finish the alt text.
6:46
